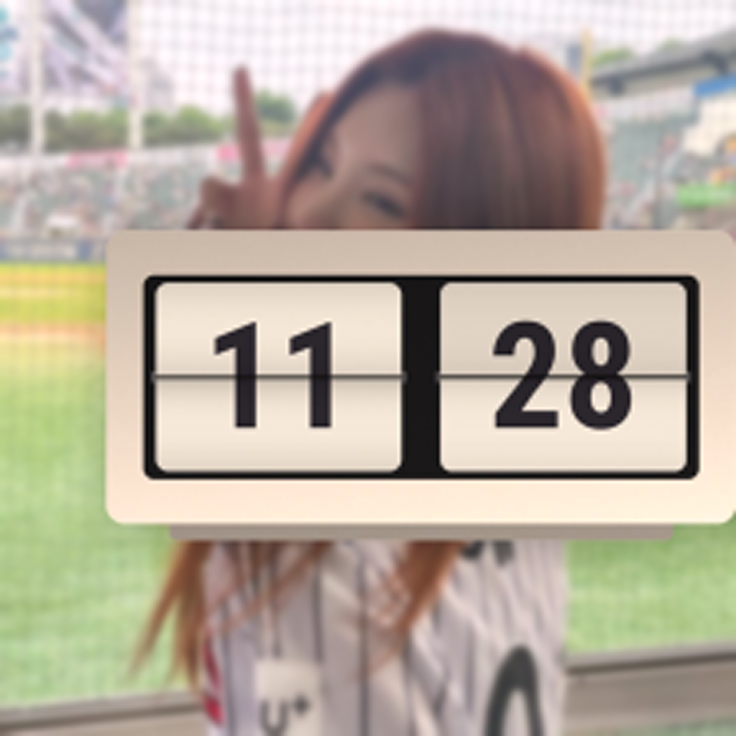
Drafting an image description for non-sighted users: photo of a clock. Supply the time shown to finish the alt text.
11:28
